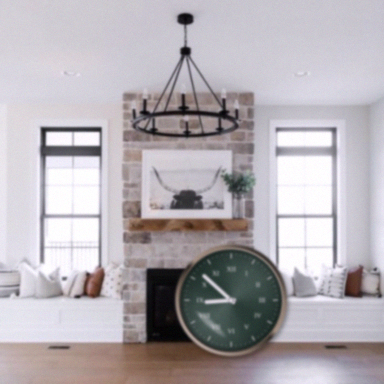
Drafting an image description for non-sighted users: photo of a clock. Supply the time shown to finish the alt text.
8:52
